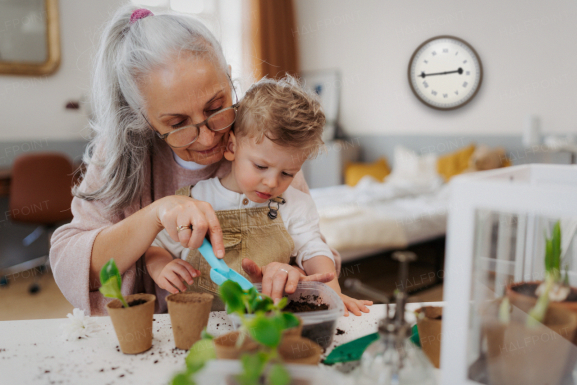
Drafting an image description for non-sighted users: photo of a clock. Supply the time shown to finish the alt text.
2:44
